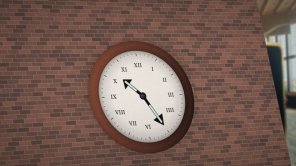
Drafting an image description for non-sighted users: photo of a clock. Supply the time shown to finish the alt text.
10:25
